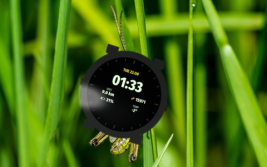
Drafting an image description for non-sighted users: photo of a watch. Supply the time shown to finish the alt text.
1:33
